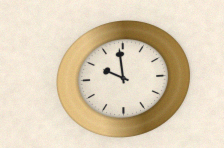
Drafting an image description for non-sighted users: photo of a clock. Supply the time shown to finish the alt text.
9:59
